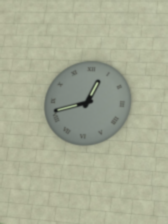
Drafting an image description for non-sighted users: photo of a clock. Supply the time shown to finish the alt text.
12:42
